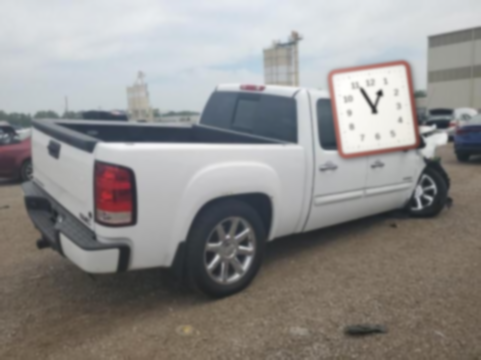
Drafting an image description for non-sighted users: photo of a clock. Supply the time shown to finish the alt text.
12:56
